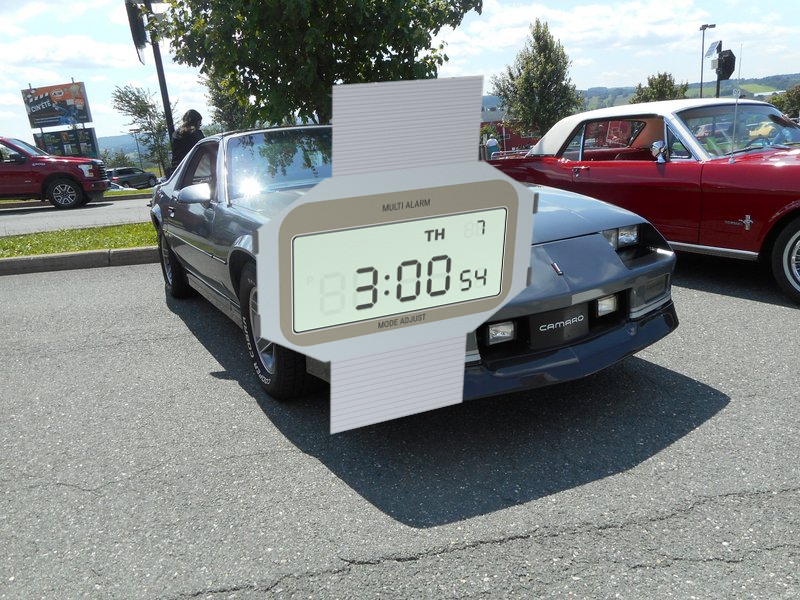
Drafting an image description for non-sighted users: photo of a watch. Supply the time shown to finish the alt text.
3:00:54
